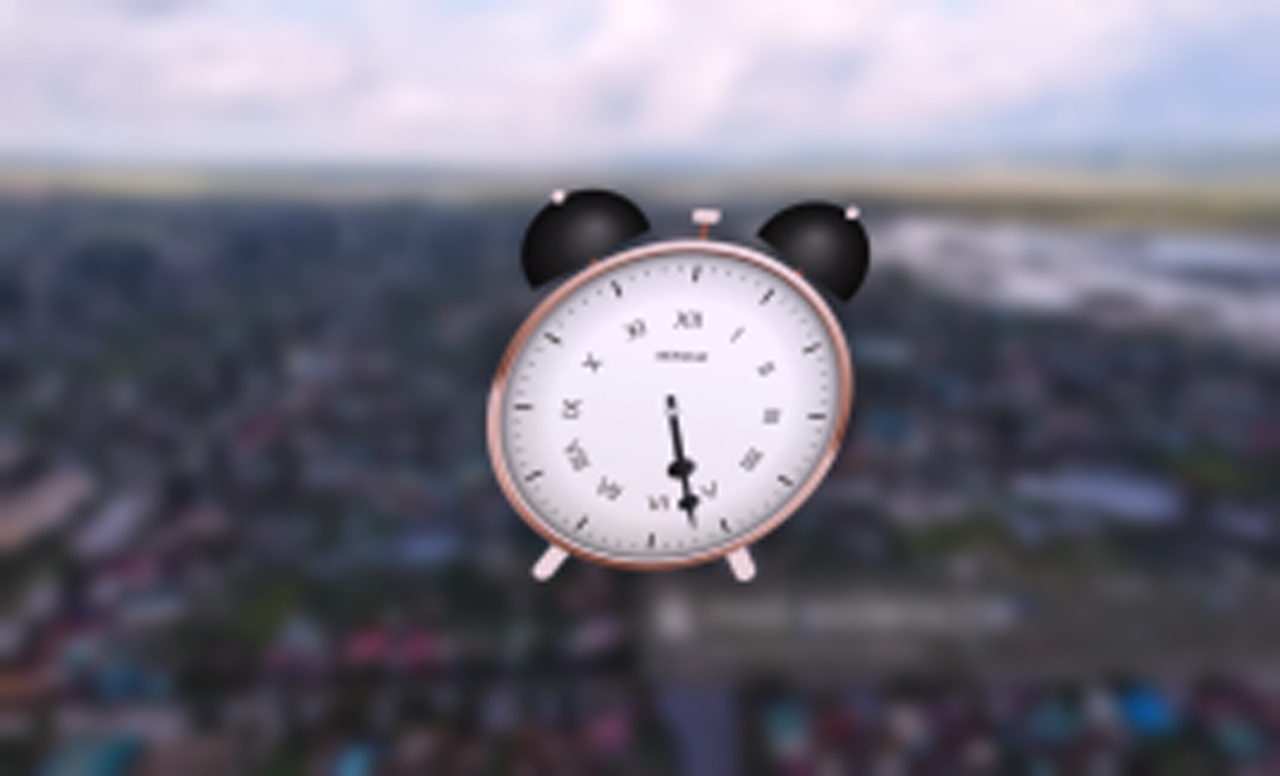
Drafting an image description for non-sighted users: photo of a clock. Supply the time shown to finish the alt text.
5:27
